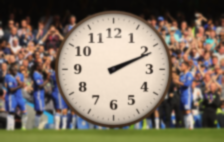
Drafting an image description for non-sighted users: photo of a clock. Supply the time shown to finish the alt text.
2:11
